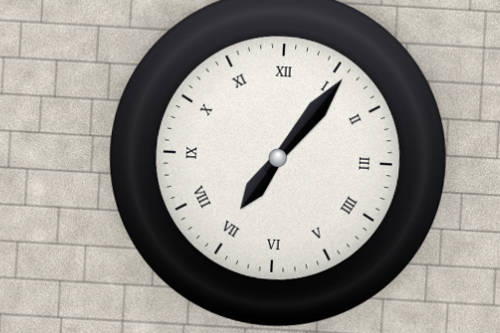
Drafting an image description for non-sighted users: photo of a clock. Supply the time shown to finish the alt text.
7:06
